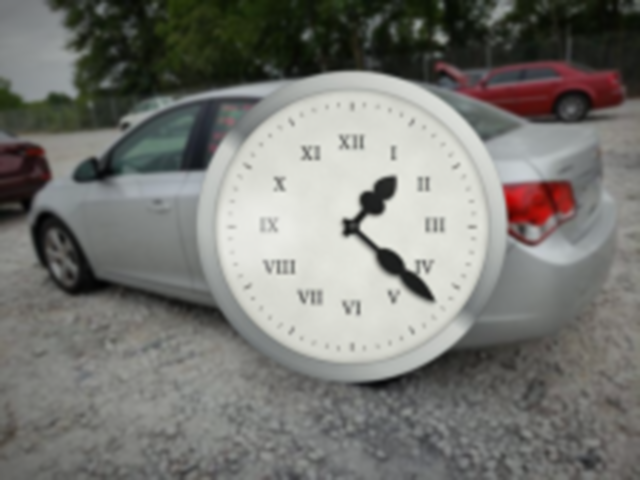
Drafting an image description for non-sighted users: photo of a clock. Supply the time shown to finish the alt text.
1:22
